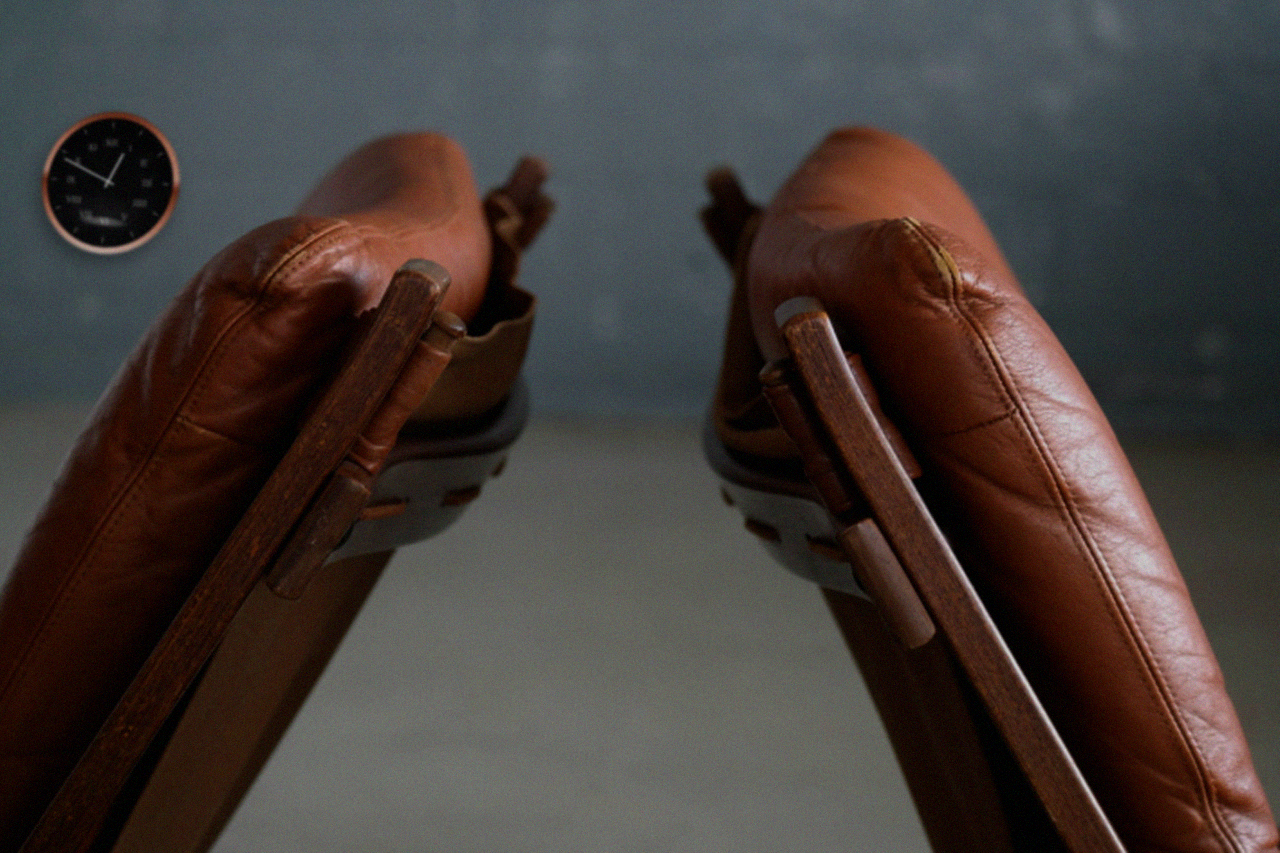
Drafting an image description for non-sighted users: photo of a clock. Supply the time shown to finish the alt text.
12:49
